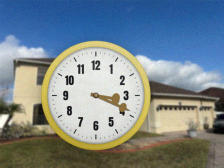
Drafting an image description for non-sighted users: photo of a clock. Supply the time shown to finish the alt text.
3:19
